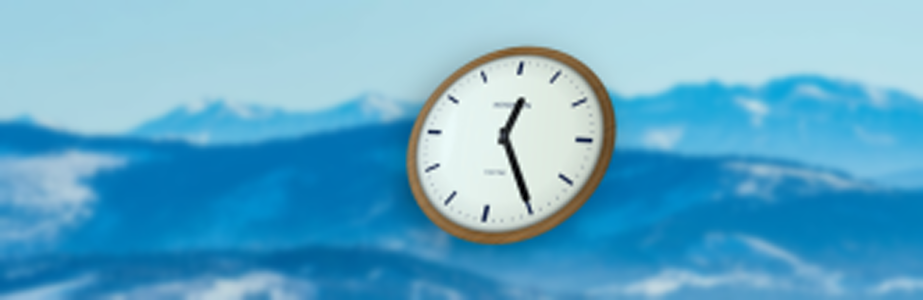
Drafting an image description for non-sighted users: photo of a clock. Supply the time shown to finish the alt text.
12:25
